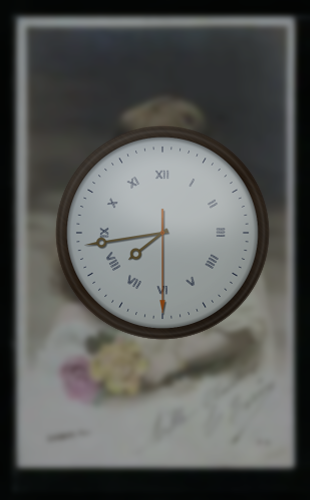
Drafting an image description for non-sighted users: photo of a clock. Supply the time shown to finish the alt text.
7:43:30
